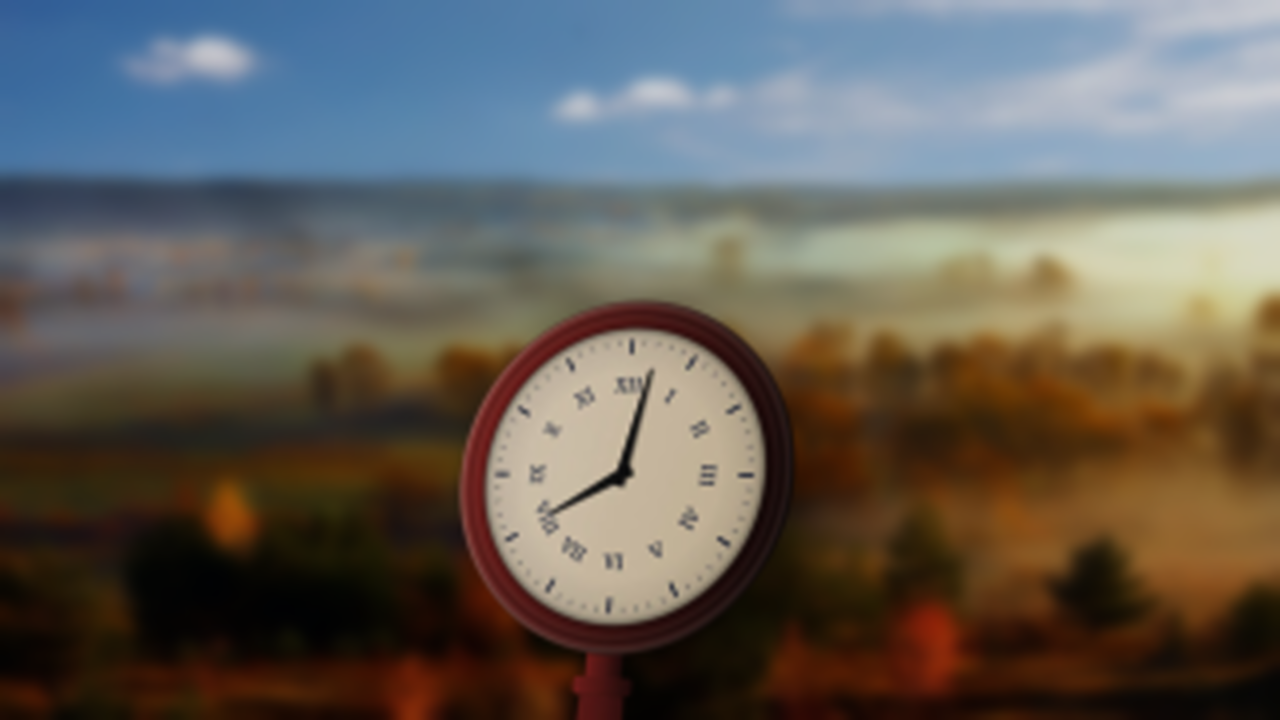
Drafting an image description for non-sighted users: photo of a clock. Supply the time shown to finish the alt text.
8:02
